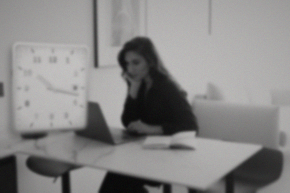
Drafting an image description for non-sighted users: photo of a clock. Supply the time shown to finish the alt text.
10:17
